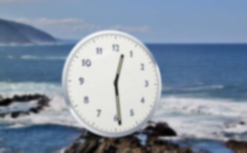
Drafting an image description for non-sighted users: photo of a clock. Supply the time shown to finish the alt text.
12:29
